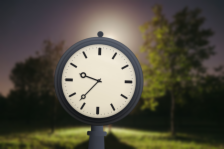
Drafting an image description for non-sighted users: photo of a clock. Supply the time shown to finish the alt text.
9:37
